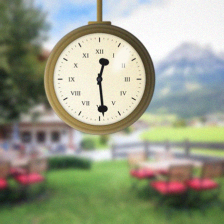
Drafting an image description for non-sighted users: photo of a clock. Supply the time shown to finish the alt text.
12:29
